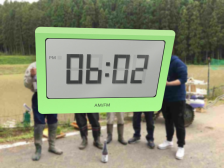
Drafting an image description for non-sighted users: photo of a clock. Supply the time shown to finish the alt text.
6:02
